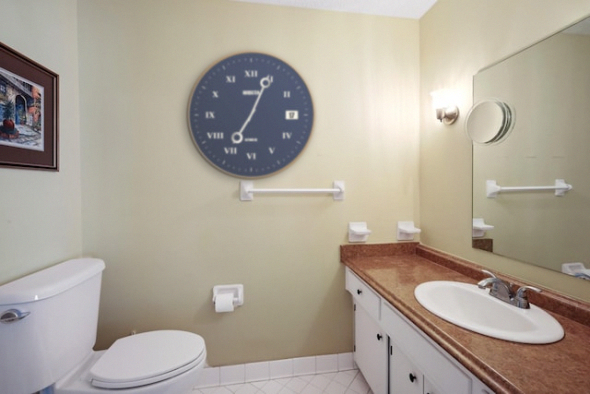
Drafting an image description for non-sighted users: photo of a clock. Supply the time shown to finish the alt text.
7:04
